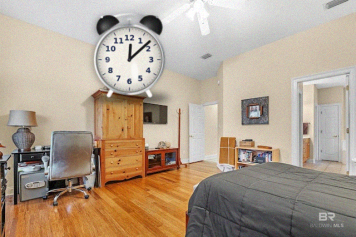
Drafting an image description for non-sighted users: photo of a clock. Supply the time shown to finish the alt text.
12:08
